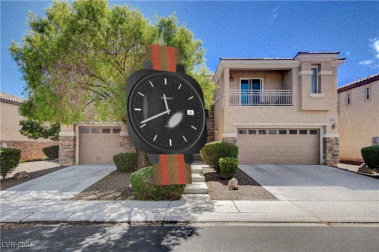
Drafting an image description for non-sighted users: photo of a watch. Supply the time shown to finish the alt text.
11:41
